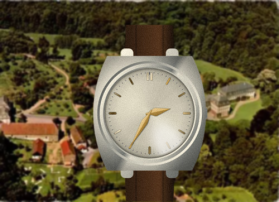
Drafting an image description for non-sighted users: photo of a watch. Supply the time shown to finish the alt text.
2:35
